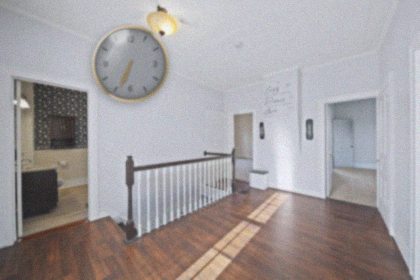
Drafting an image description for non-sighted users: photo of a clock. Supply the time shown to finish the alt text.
6:34
